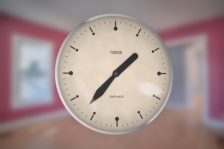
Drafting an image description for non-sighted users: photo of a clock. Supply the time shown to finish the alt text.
1:37
